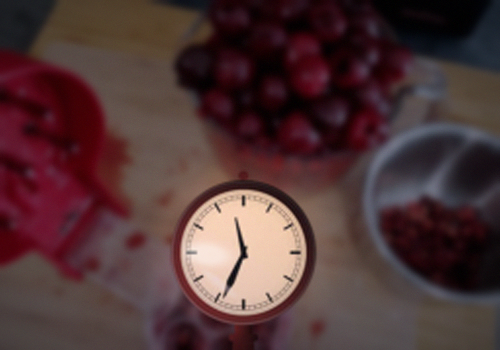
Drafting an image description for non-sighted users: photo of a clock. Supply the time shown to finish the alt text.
11:34
